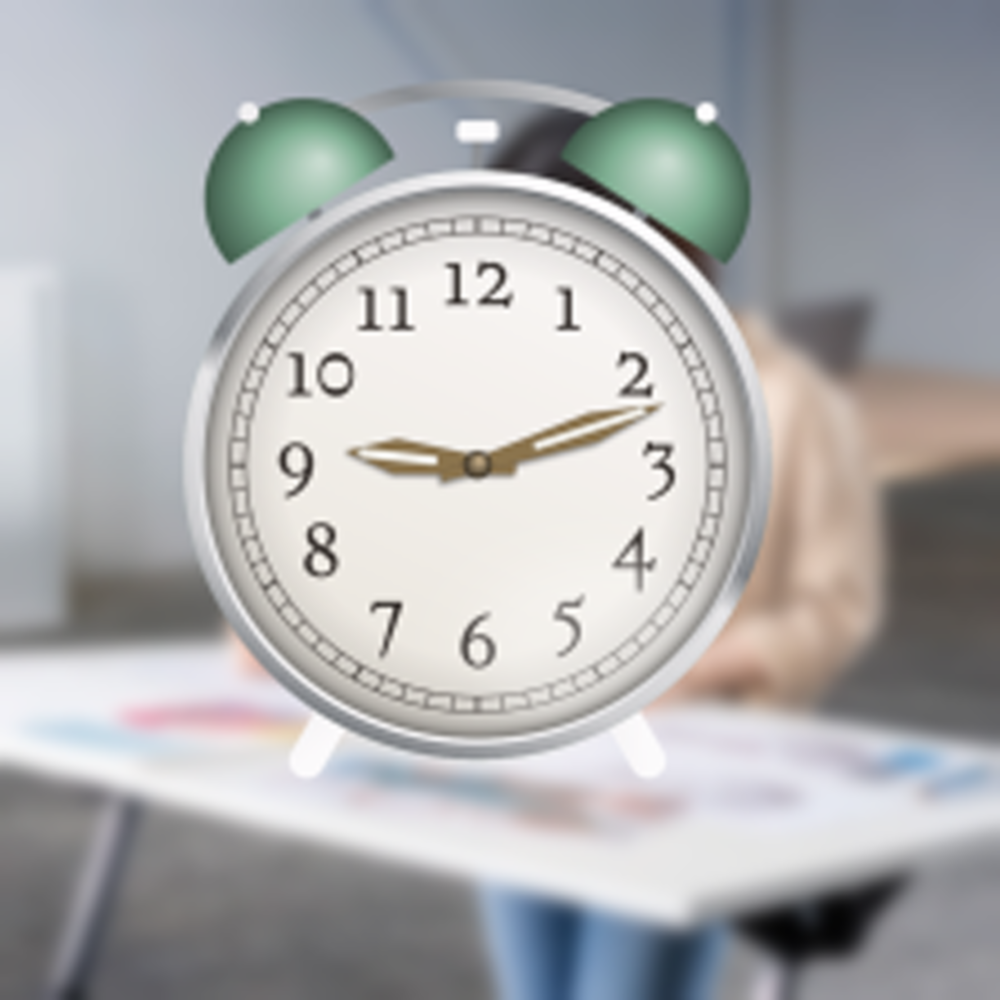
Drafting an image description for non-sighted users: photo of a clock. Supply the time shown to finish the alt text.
9:12
